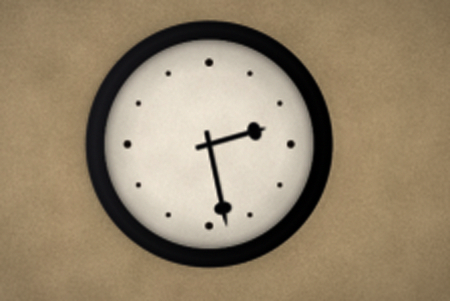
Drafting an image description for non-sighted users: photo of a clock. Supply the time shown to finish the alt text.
2:28
